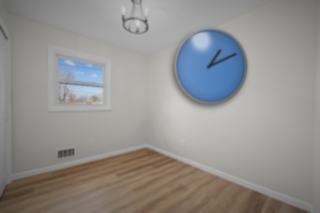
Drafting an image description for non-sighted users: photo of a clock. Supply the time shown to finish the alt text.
1:11
